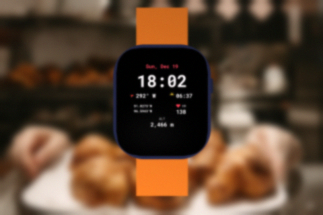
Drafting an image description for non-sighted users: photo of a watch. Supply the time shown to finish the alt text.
18:02
